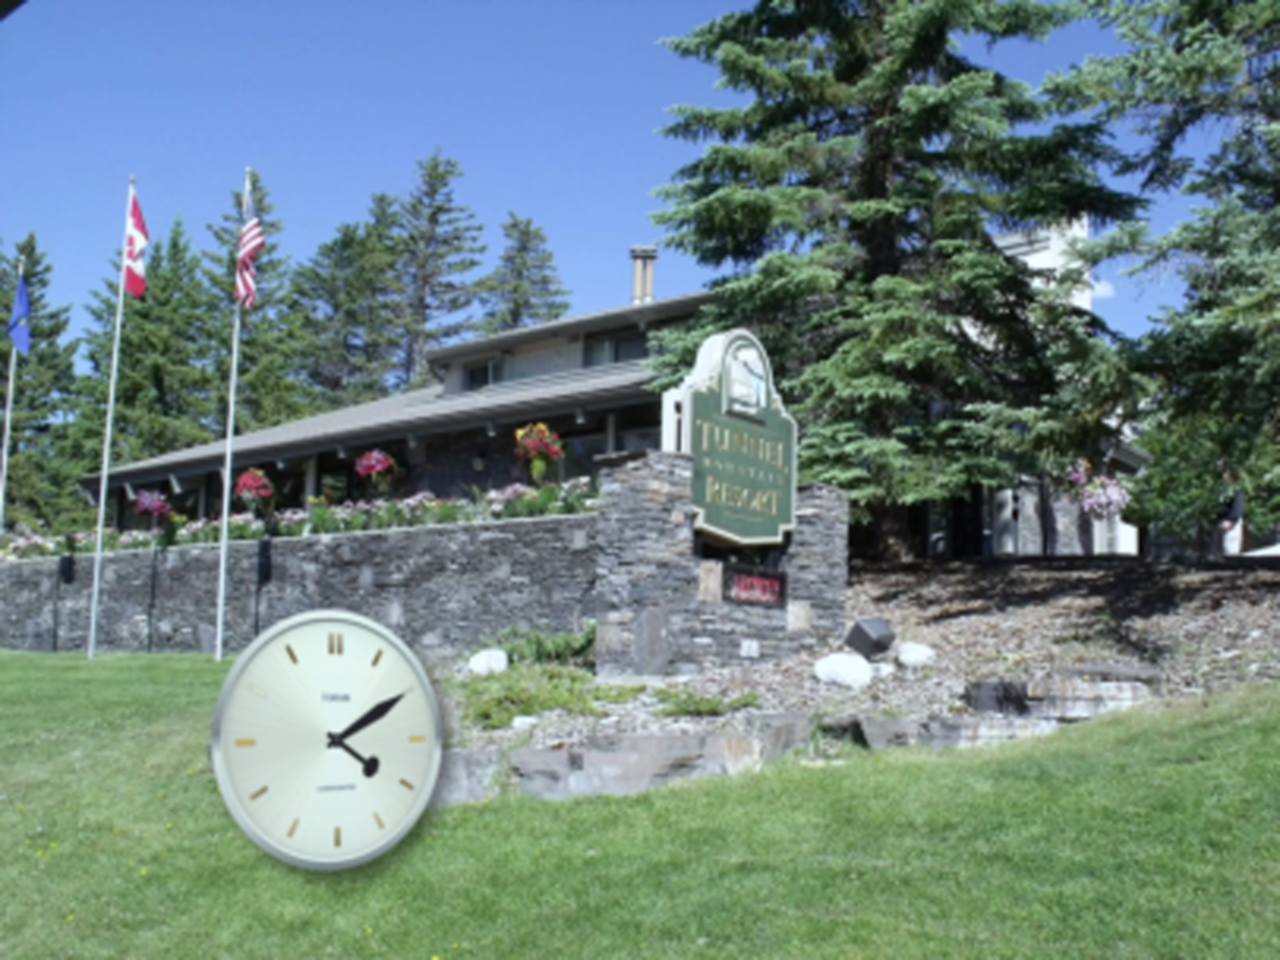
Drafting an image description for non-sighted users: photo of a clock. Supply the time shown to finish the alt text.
4:10
